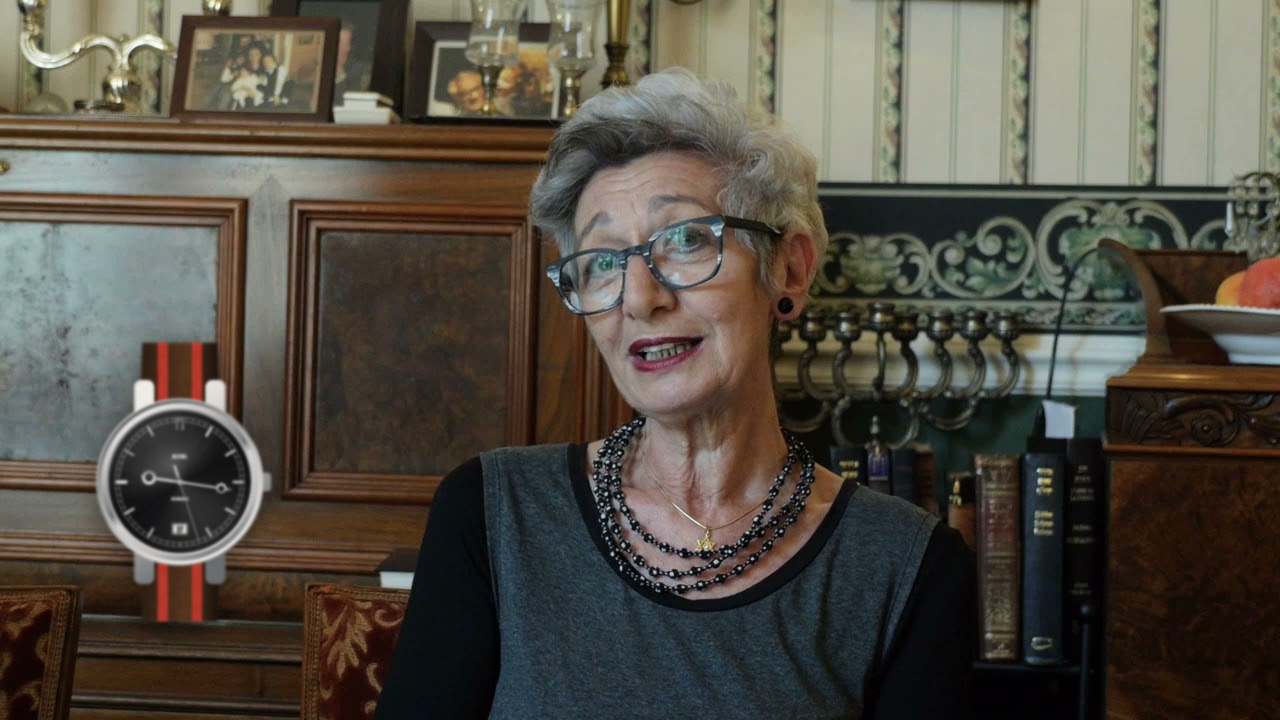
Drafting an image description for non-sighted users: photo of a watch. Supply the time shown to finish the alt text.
9:16:27
